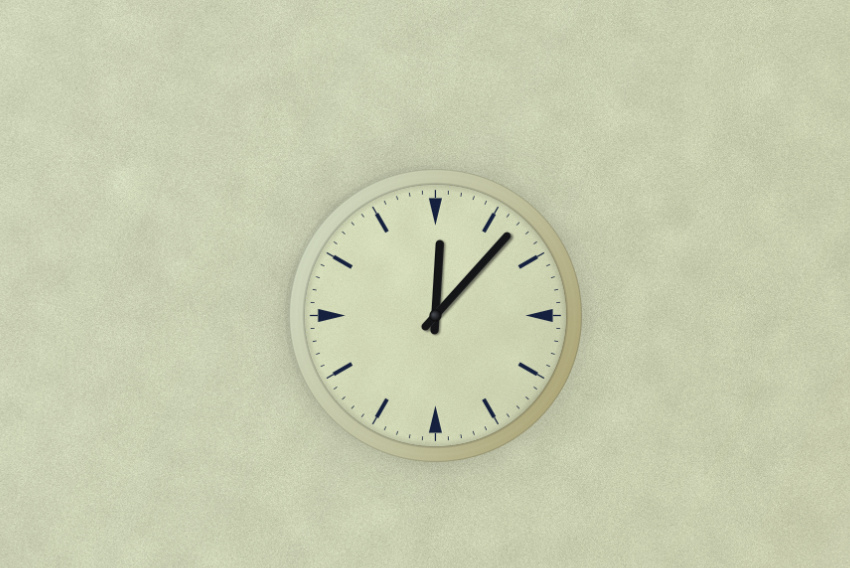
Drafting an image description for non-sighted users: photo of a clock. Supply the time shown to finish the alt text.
12:07
